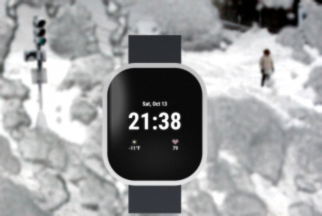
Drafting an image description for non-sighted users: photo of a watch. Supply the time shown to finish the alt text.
21:38
